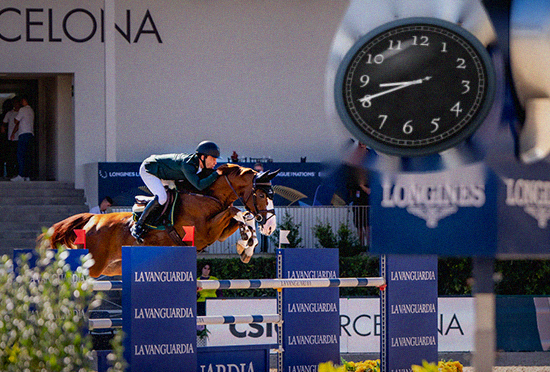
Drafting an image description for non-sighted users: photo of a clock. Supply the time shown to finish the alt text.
8:40:41
